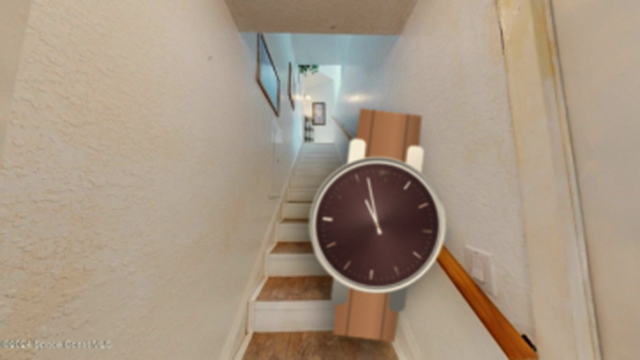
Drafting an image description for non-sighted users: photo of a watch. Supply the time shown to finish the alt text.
10:57
